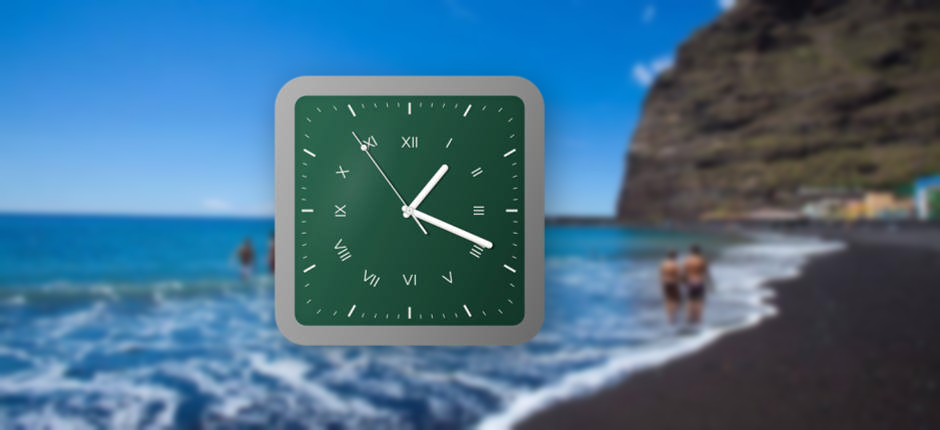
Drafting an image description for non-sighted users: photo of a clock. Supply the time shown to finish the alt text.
1:18:54
